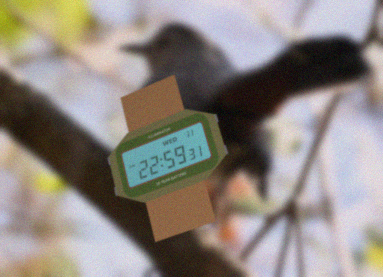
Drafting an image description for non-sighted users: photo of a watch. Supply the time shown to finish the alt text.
22:59:31
